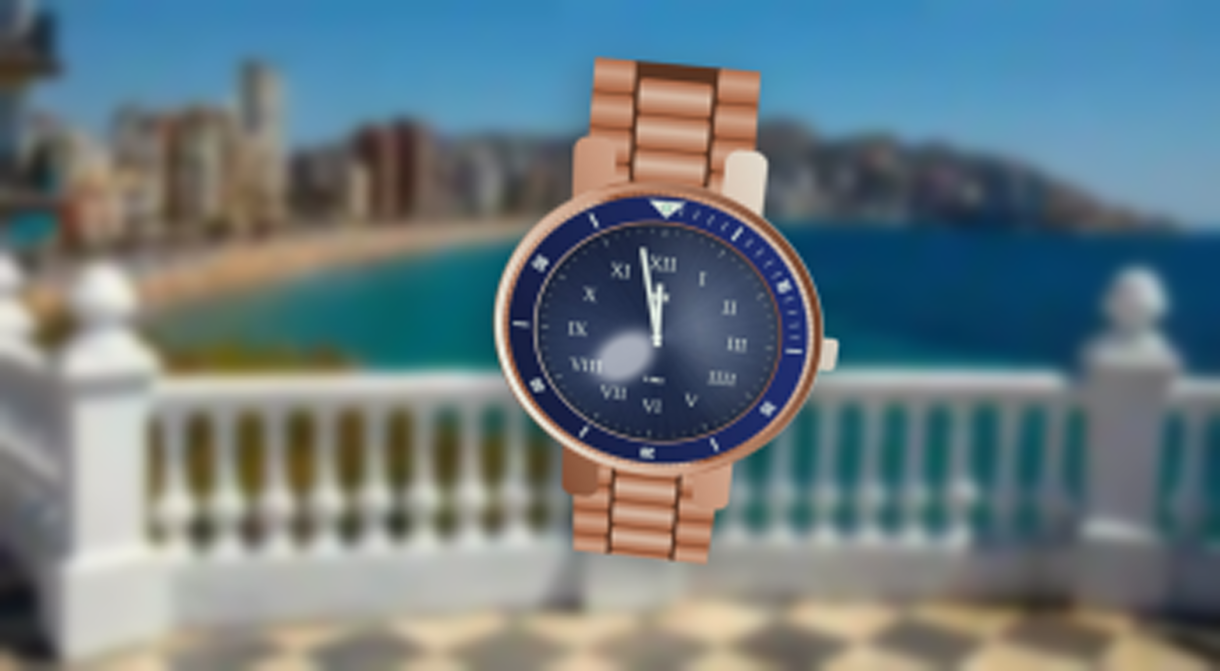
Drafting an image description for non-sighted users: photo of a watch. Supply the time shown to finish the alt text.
11:58
